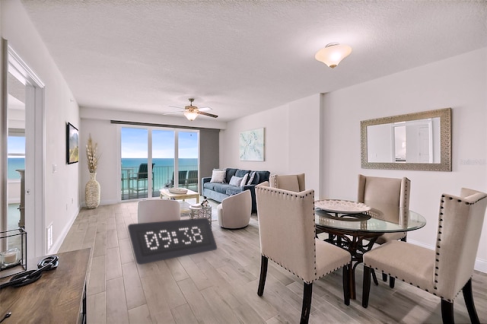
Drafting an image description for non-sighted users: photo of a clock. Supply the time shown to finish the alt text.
9:38
